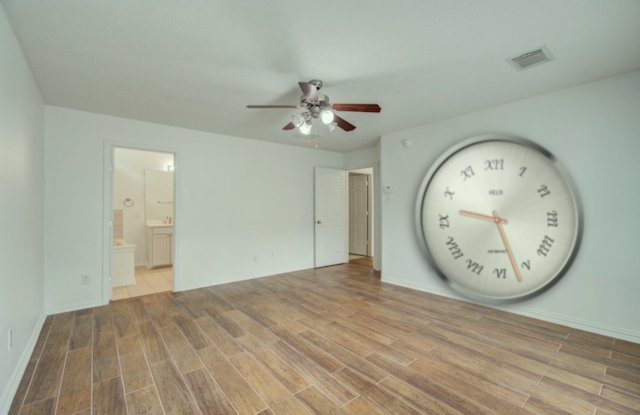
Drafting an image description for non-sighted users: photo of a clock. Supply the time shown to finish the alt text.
9:27
